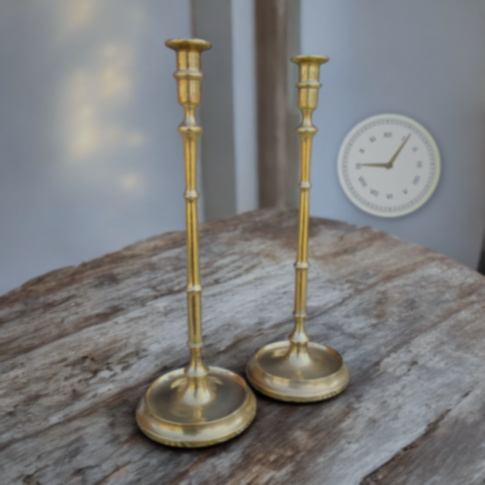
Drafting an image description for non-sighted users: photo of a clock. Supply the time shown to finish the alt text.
9:06
